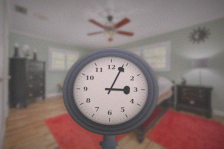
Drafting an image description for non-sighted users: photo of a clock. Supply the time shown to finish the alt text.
3:04
